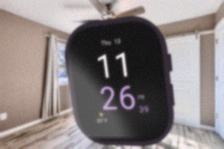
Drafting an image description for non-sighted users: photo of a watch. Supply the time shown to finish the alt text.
11:26
